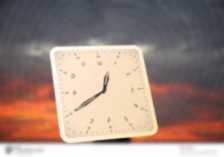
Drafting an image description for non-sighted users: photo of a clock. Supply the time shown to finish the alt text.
12:40
